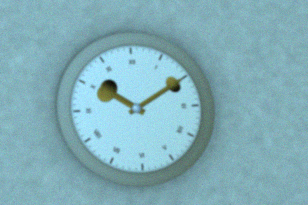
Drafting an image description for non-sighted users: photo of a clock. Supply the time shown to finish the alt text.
10:10
